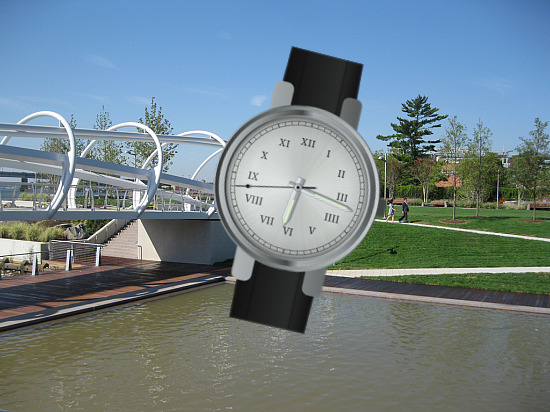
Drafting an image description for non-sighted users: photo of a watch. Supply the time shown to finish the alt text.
6:16:43
